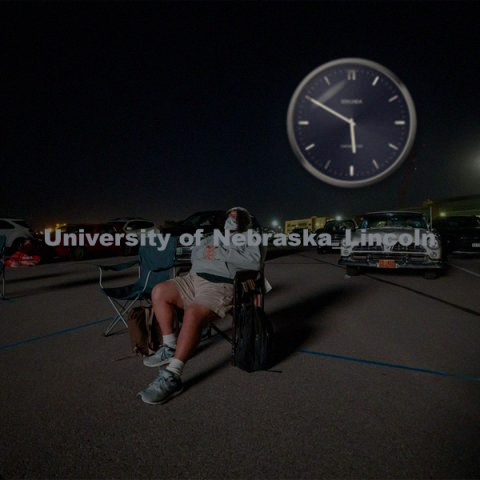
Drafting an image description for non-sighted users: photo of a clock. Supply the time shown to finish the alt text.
5:50
